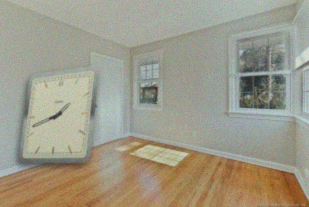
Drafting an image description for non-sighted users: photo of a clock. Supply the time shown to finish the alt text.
1:42
